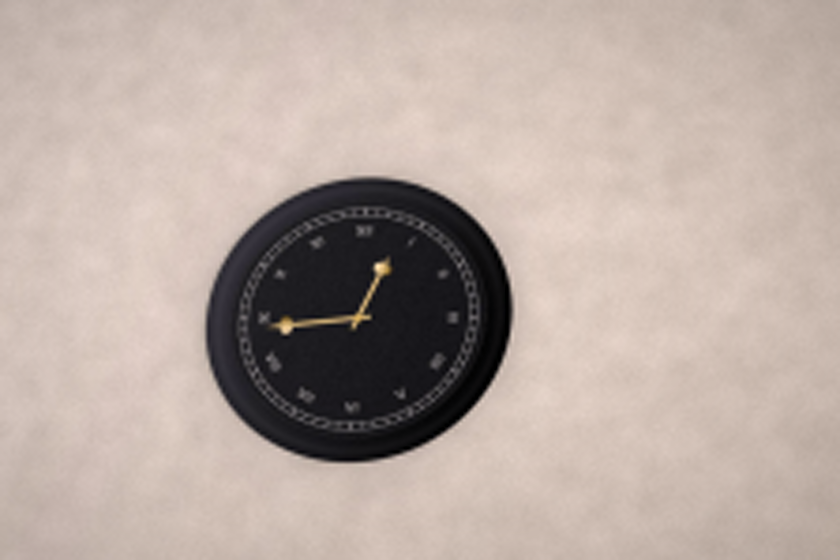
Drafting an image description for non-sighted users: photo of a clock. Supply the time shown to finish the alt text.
12:44
